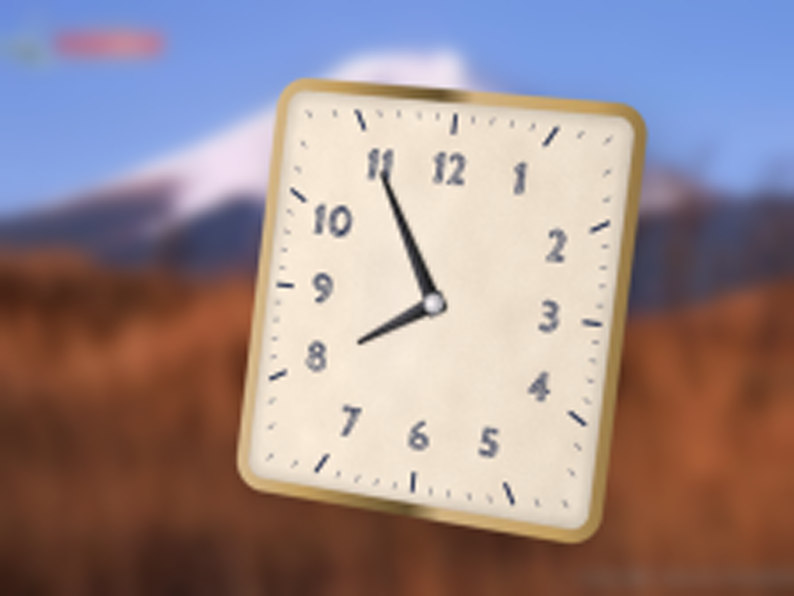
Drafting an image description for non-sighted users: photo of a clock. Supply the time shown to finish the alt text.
7:55
